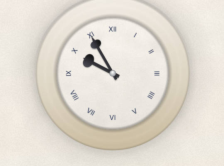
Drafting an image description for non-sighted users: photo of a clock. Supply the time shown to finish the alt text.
9:55
